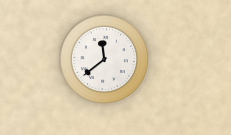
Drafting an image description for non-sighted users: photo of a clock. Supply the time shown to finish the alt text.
11:38
